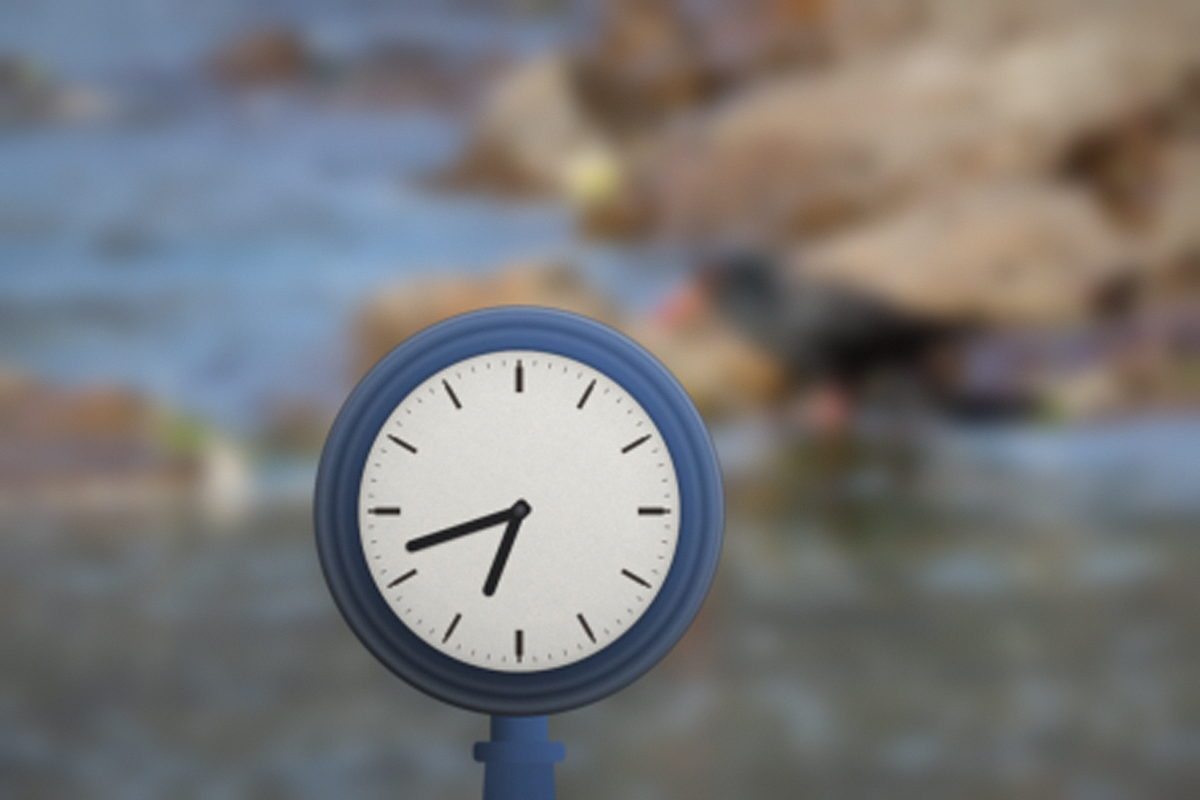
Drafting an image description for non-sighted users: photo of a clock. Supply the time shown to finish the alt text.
6:42
